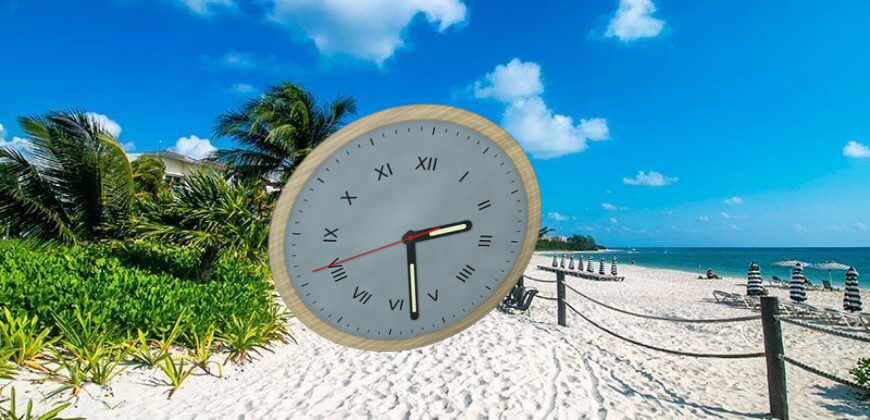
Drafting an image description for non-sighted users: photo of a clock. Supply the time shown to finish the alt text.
2:27:41
